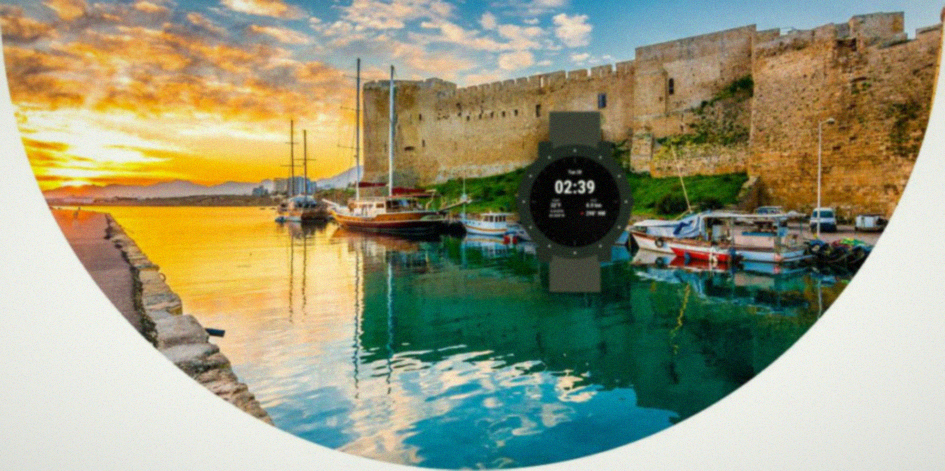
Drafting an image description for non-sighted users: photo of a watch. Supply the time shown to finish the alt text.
2:39
